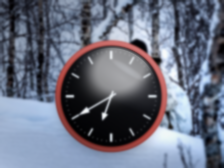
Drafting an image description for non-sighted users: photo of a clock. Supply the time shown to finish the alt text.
6:40
